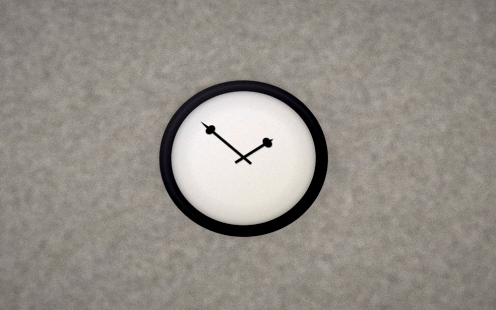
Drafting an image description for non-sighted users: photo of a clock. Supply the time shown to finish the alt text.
1:52
